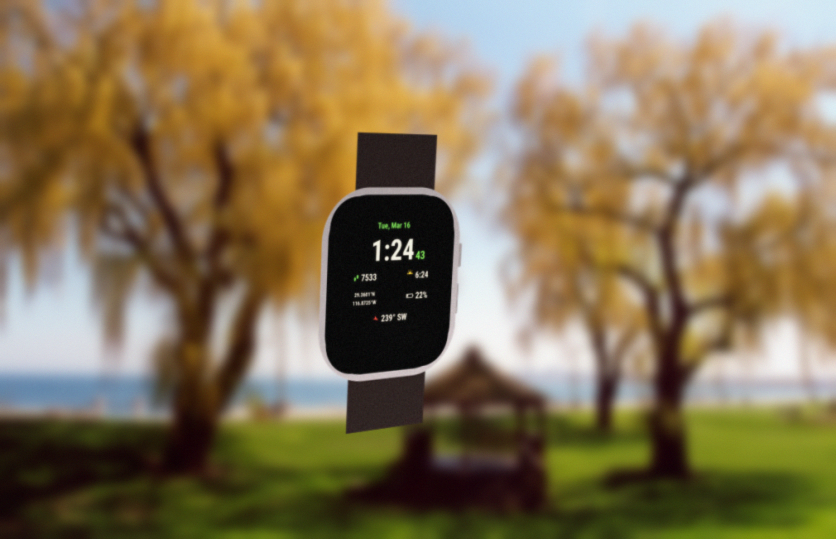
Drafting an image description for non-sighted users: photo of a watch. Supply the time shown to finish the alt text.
1:24:43
